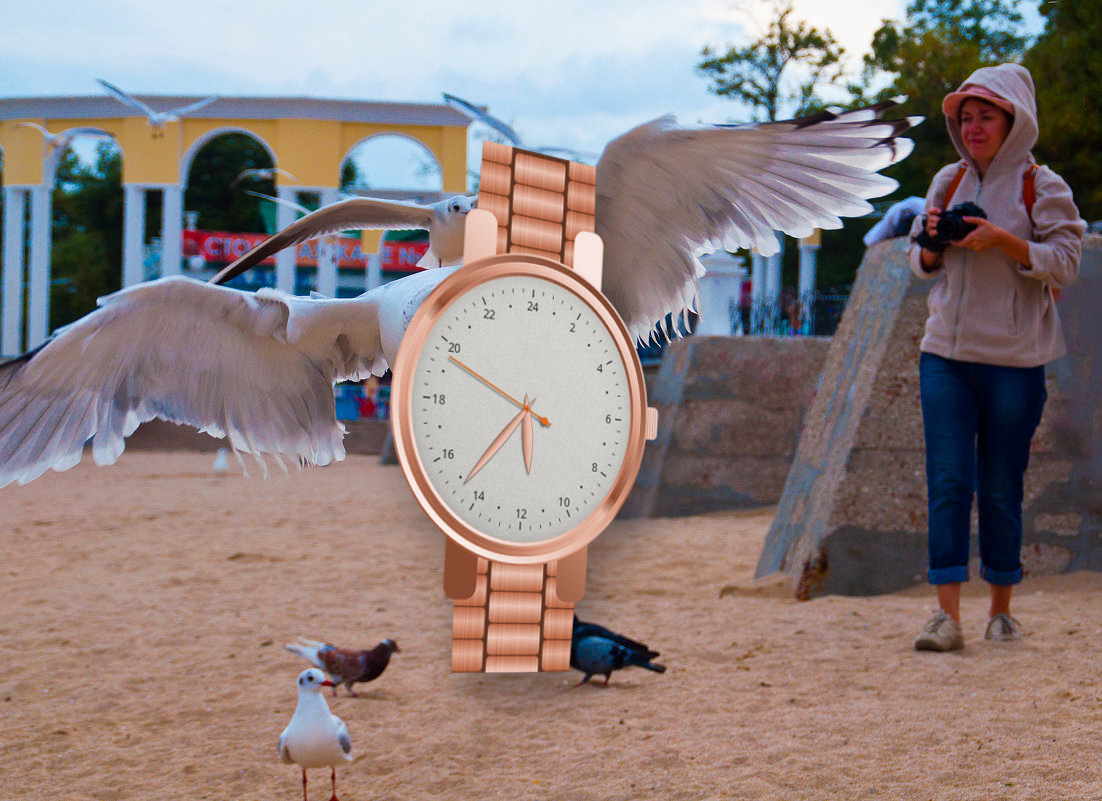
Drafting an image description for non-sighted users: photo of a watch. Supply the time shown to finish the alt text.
11:36:49
